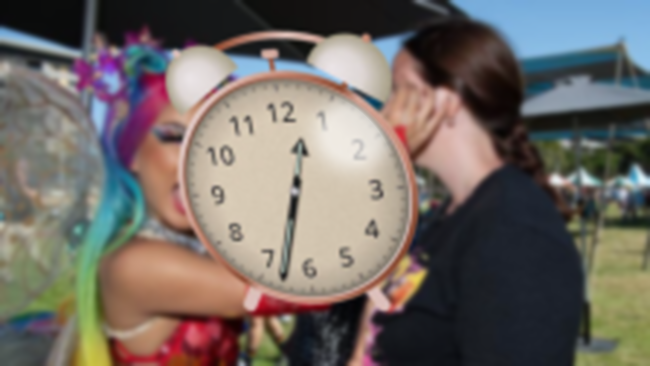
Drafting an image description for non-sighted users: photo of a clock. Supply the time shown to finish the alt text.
12:33
